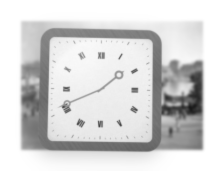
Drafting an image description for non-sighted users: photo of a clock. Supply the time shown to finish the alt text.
1:41
